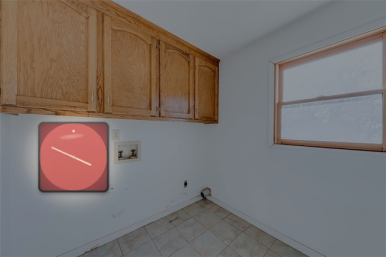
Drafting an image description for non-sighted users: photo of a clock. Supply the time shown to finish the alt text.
3:49
